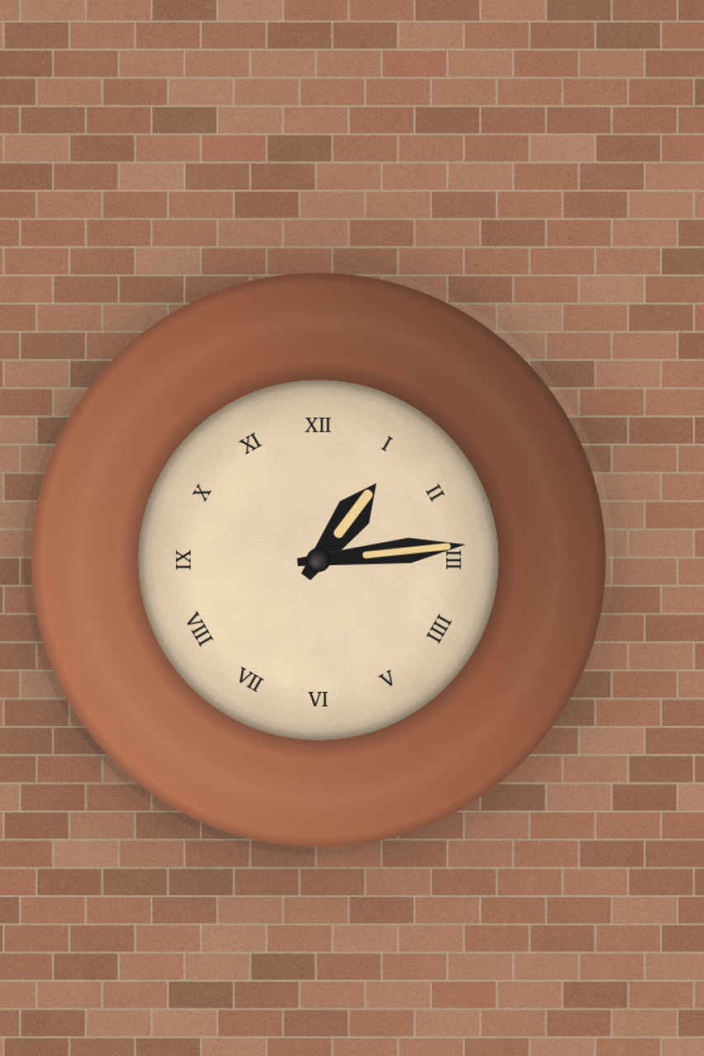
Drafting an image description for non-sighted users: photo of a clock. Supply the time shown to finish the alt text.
1:14
